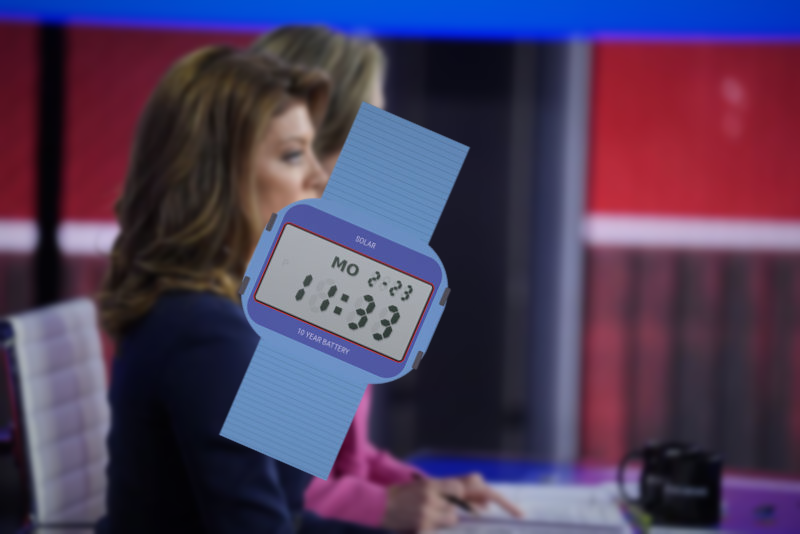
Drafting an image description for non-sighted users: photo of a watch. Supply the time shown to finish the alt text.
11:33
